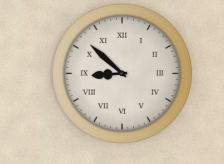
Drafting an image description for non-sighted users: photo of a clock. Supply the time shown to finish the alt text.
8:52
